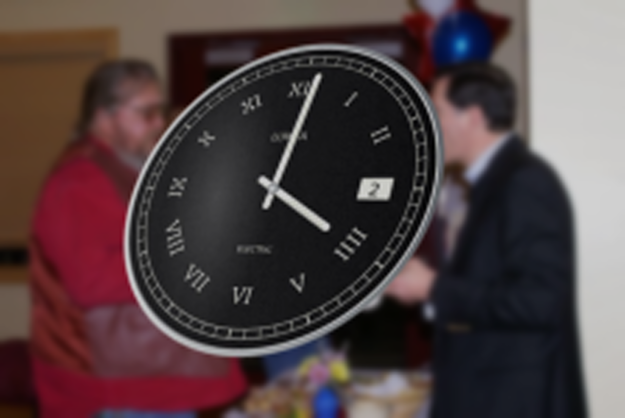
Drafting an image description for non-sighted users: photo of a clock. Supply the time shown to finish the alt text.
4:01
